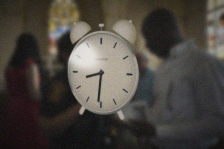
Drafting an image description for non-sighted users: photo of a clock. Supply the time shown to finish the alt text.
8:31
